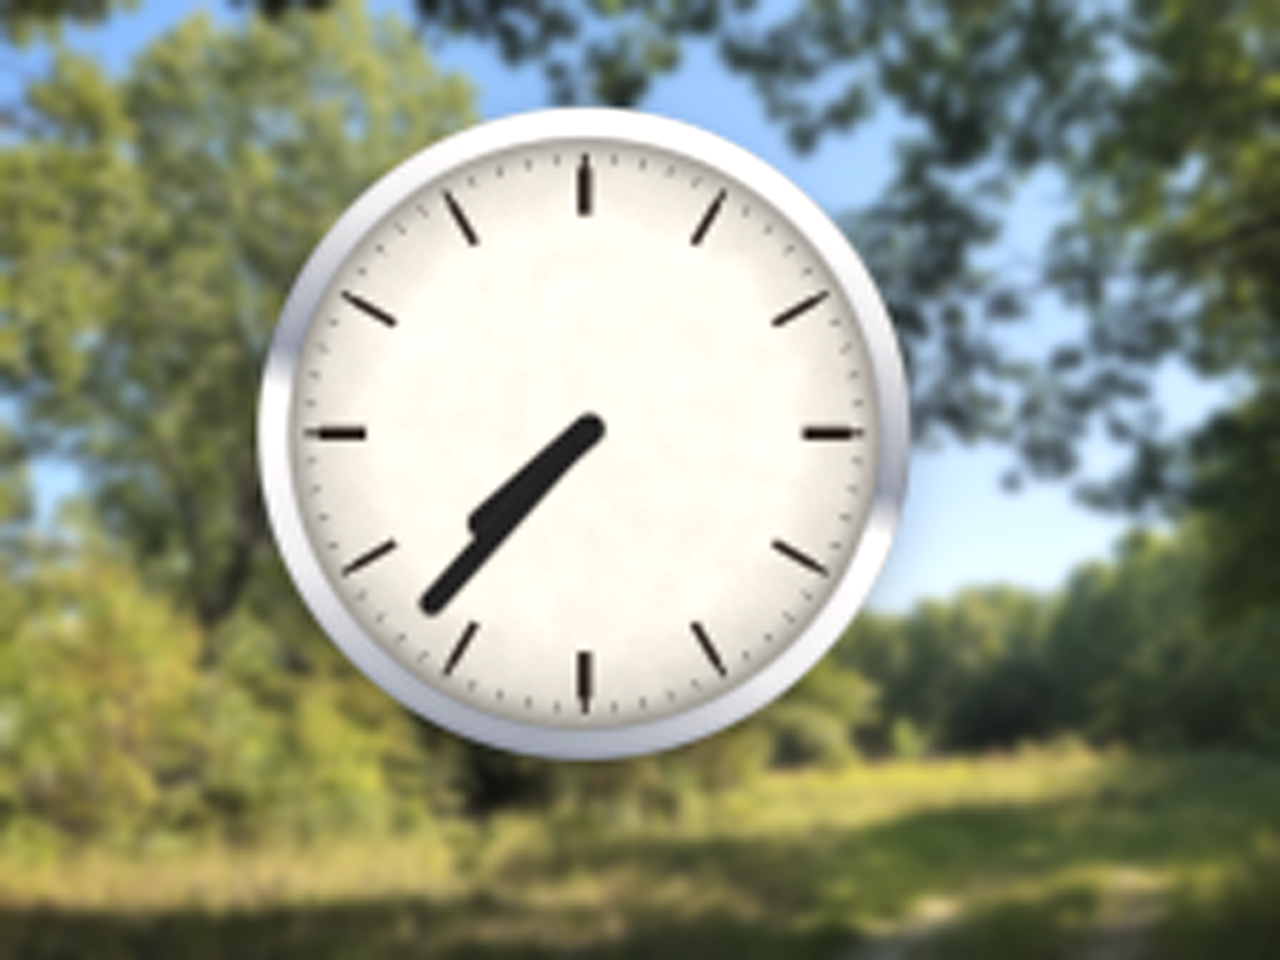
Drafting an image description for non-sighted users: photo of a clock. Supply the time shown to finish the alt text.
7:37
